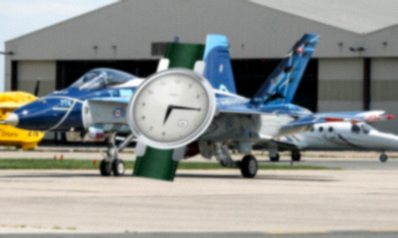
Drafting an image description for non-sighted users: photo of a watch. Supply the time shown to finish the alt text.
6:15
